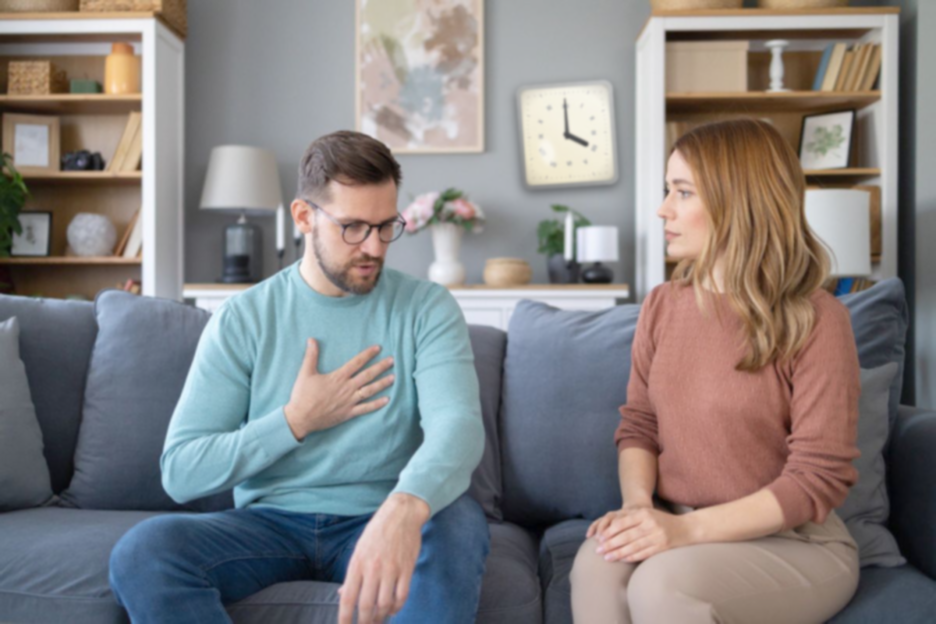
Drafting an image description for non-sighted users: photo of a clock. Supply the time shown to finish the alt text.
4:00
